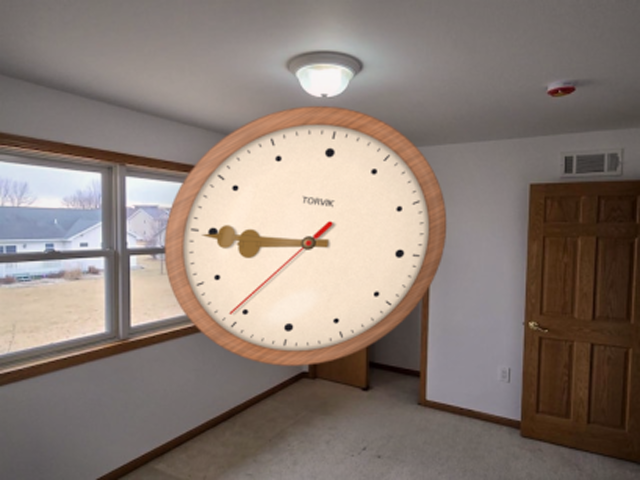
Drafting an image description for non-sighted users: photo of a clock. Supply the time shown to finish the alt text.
8:44:36
